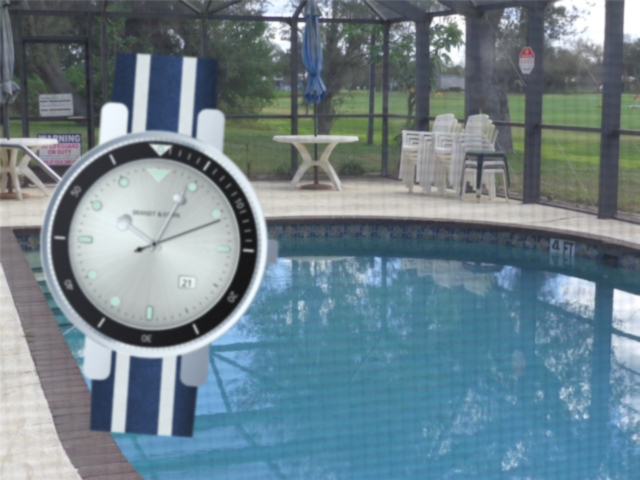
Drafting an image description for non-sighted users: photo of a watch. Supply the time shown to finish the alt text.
10:04:11
